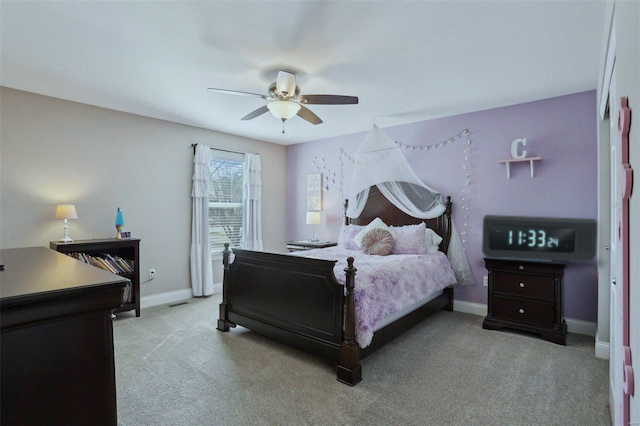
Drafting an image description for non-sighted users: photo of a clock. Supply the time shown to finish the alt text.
11:33
